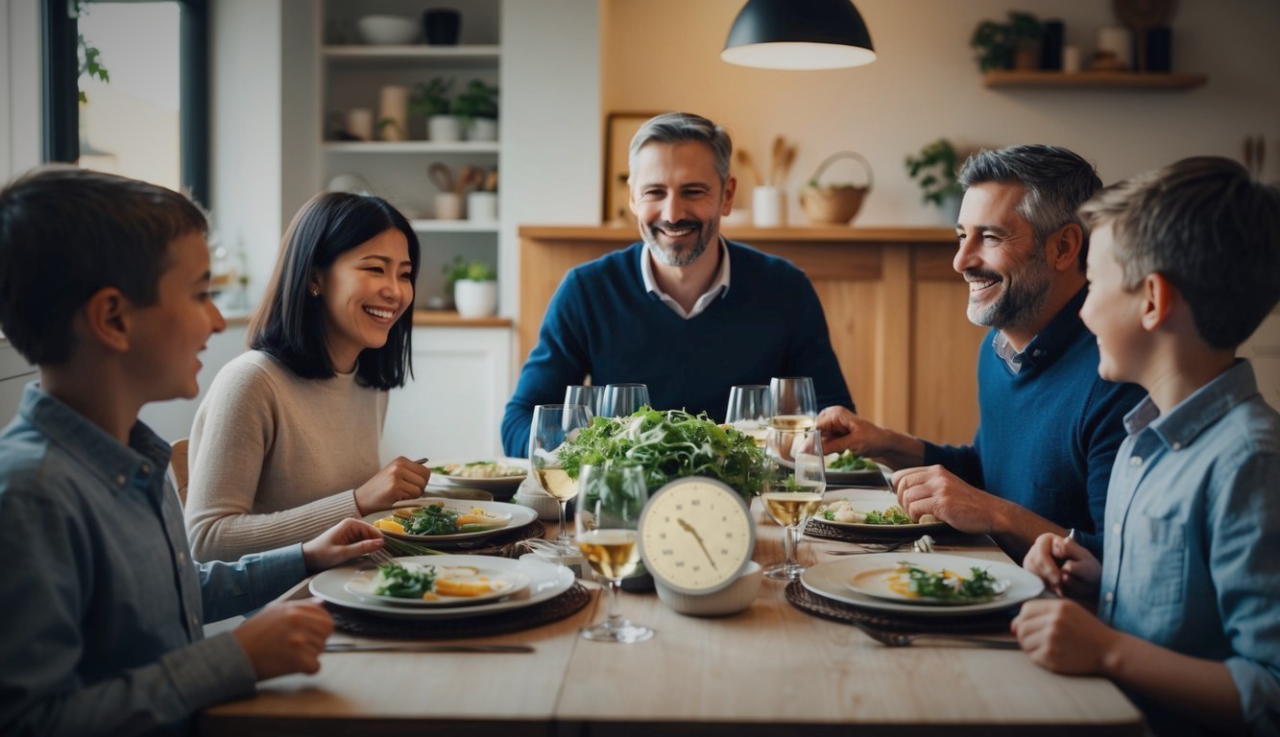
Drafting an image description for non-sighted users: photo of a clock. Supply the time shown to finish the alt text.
10:25
